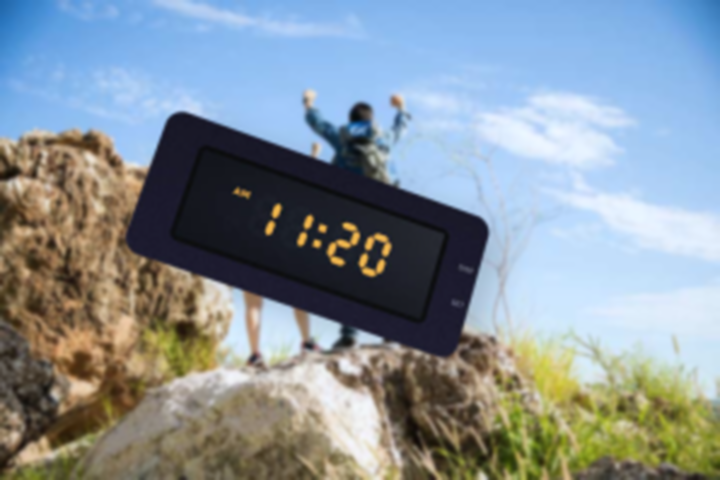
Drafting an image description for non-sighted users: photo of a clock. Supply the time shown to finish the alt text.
11:20
